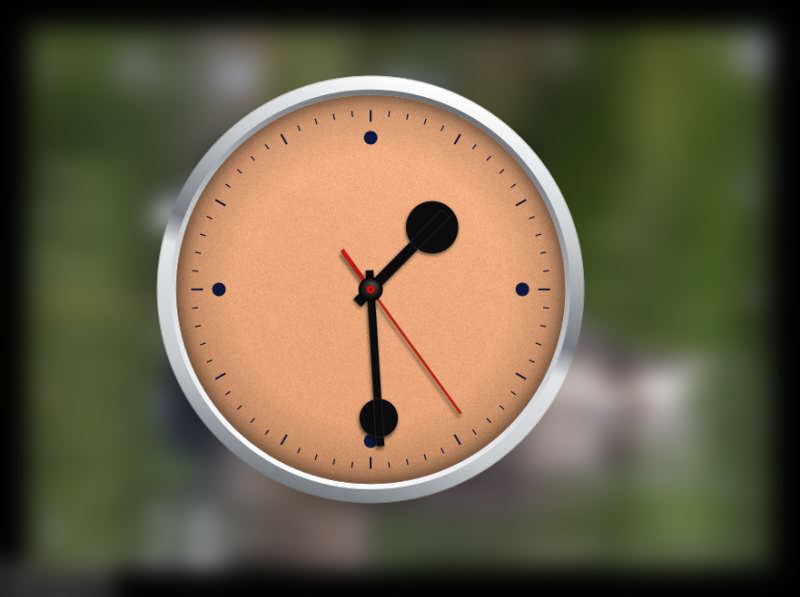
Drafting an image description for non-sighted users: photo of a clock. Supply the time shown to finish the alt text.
1:29:24
